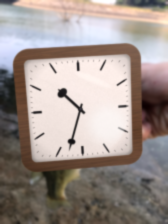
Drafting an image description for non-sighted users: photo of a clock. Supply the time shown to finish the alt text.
10:33
